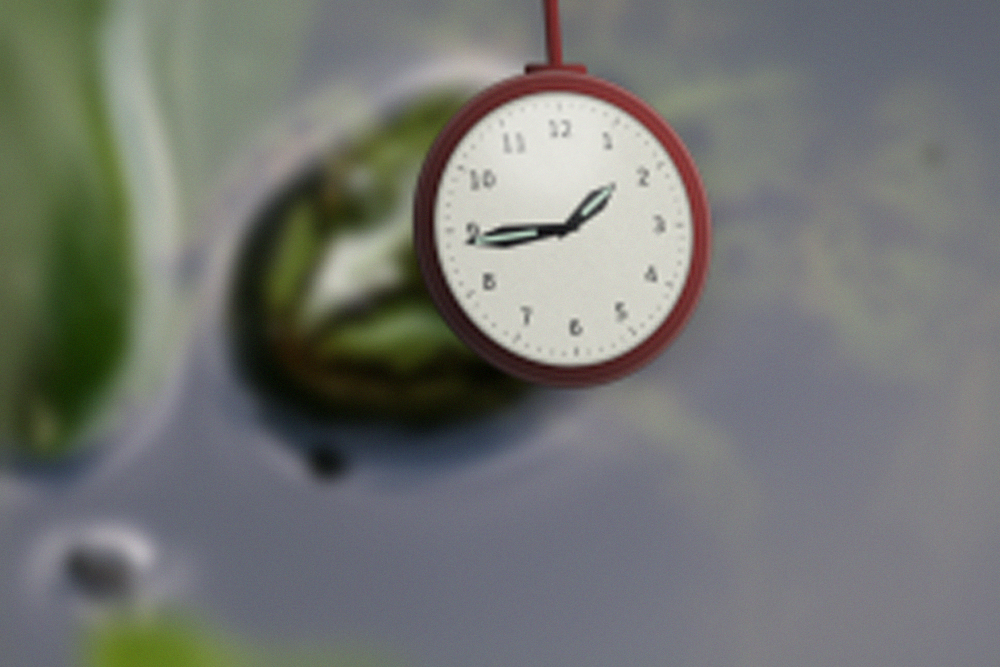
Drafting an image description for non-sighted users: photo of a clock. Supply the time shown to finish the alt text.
1:44
